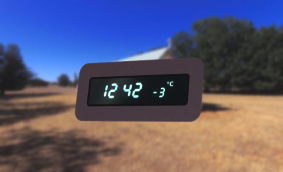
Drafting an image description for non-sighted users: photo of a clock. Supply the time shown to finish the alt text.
12:42
